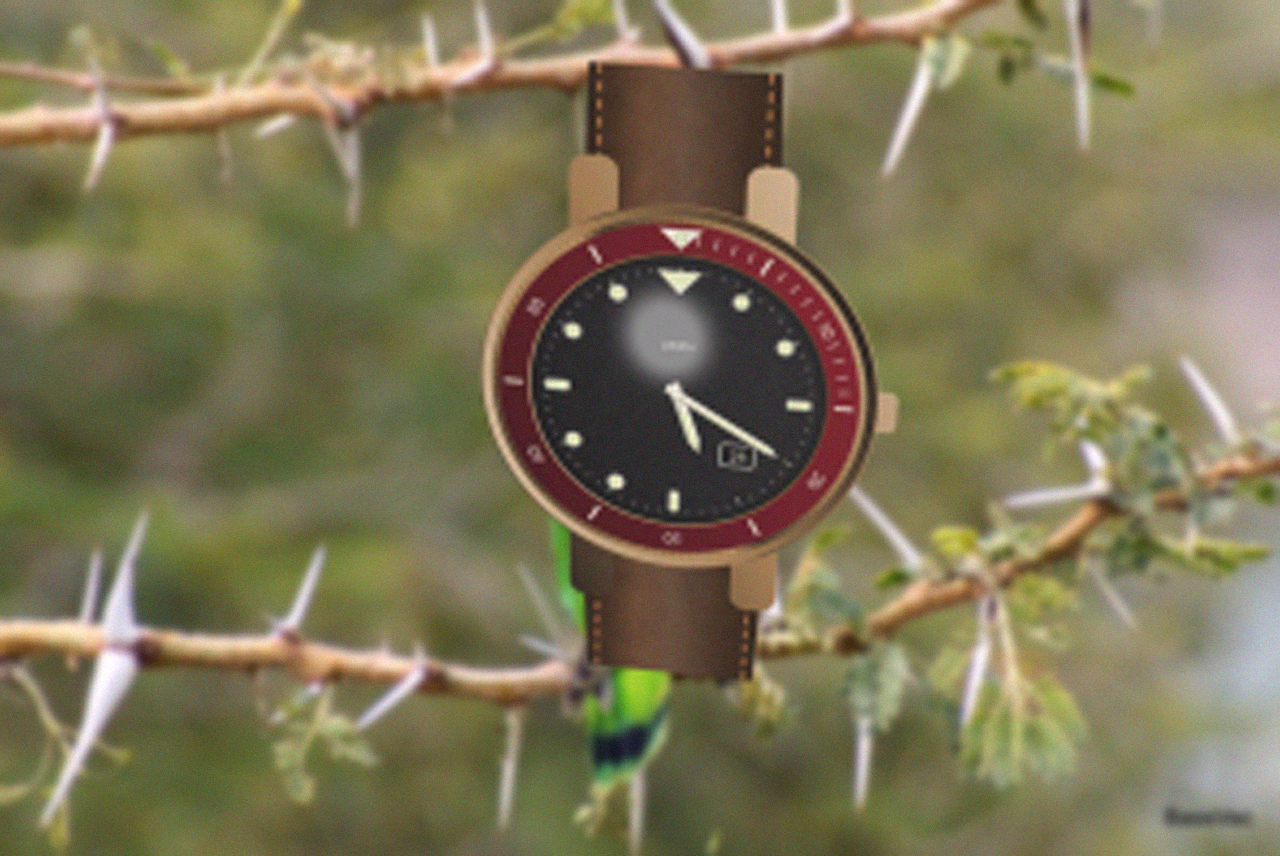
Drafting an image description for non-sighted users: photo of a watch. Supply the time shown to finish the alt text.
5:20
